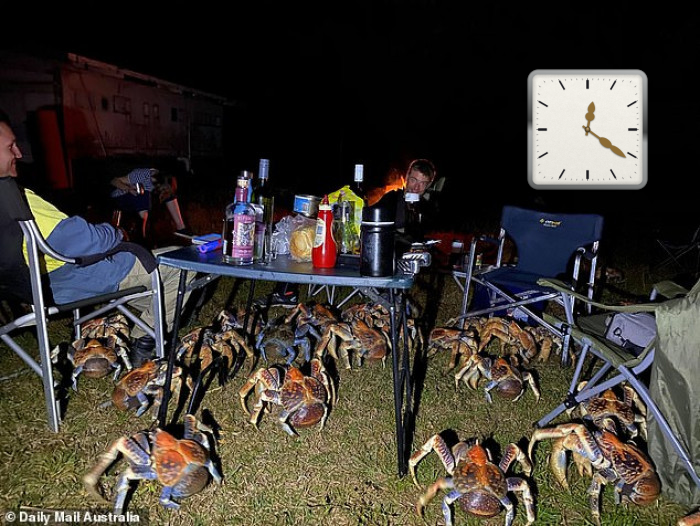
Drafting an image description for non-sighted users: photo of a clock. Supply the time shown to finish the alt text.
12:21
